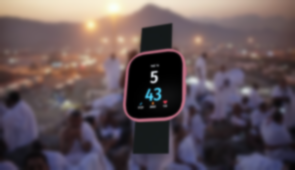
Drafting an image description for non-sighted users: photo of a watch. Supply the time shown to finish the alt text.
5:43
